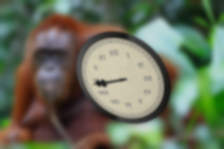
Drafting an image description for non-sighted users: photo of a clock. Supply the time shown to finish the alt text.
8:44
